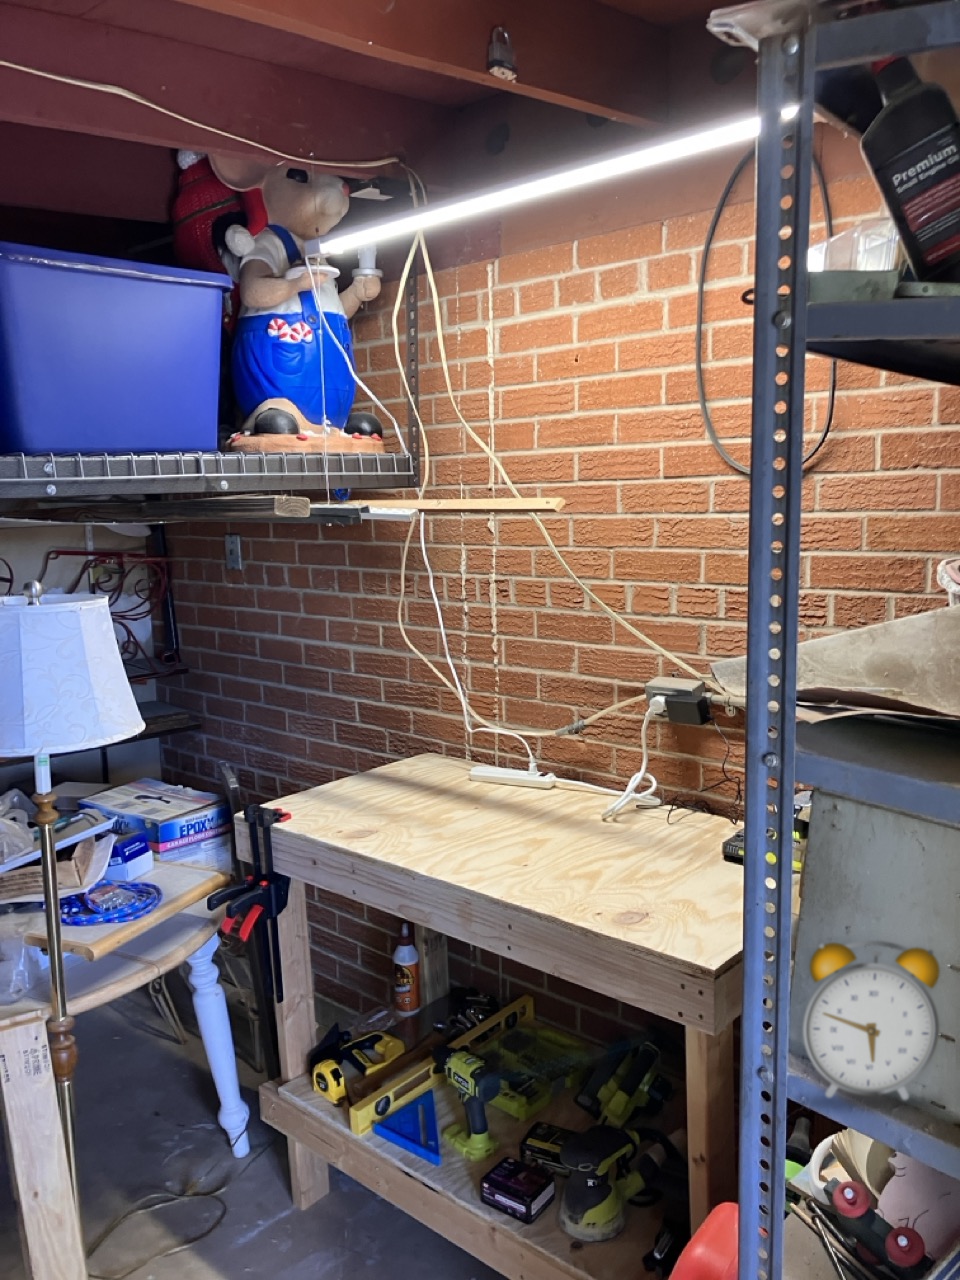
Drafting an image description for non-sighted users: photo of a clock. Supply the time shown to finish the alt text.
5:48
